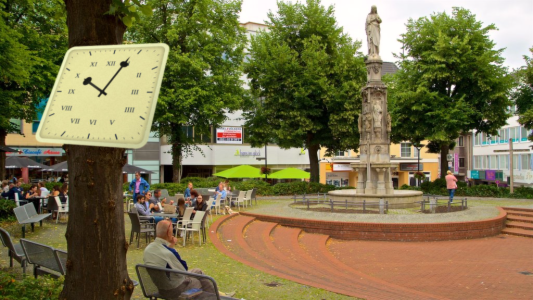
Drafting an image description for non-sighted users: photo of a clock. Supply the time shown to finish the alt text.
10:04
